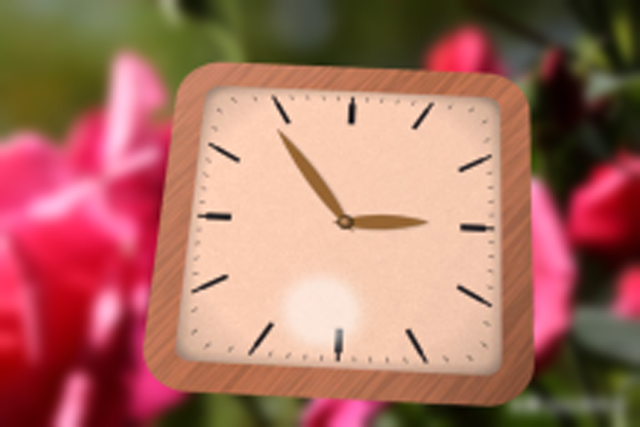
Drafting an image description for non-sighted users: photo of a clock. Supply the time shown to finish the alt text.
2:54
